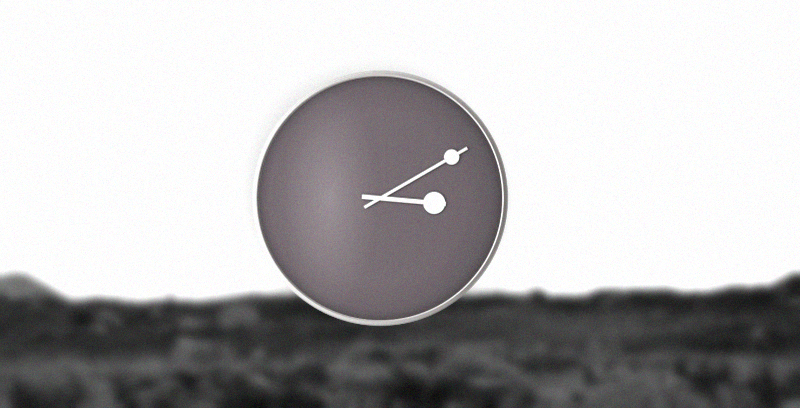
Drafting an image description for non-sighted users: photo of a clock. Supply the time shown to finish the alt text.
3:10
